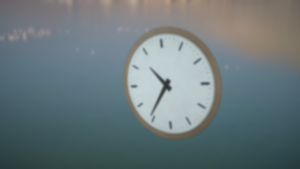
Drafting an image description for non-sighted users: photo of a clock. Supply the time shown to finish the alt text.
10:36
